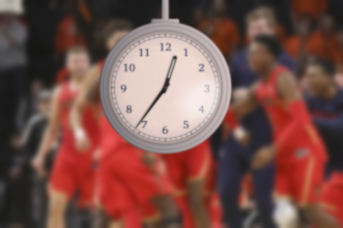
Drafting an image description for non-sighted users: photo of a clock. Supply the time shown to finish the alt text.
12:36
